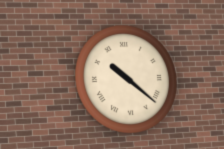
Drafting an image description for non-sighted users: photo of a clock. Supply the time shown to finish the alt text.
10:22
